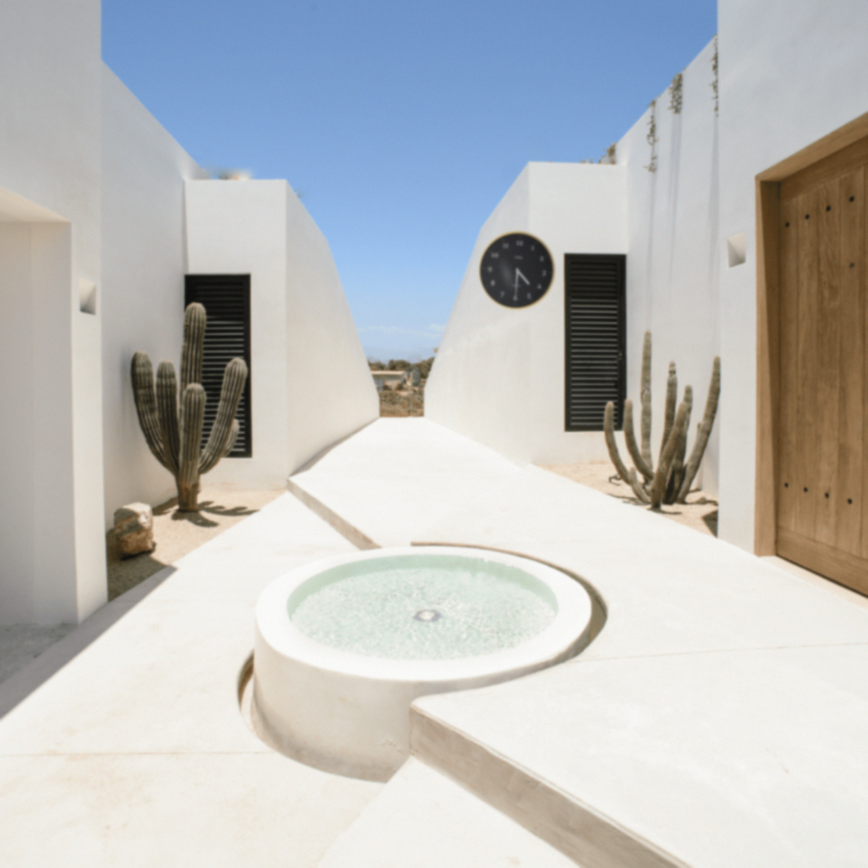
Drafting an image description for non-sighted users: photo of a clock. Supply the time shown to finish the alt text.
4:30
